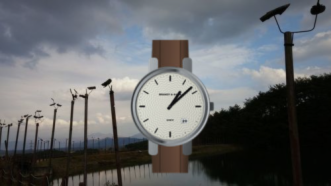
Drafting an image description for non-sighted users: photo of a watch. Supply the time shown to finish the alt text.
1:08
